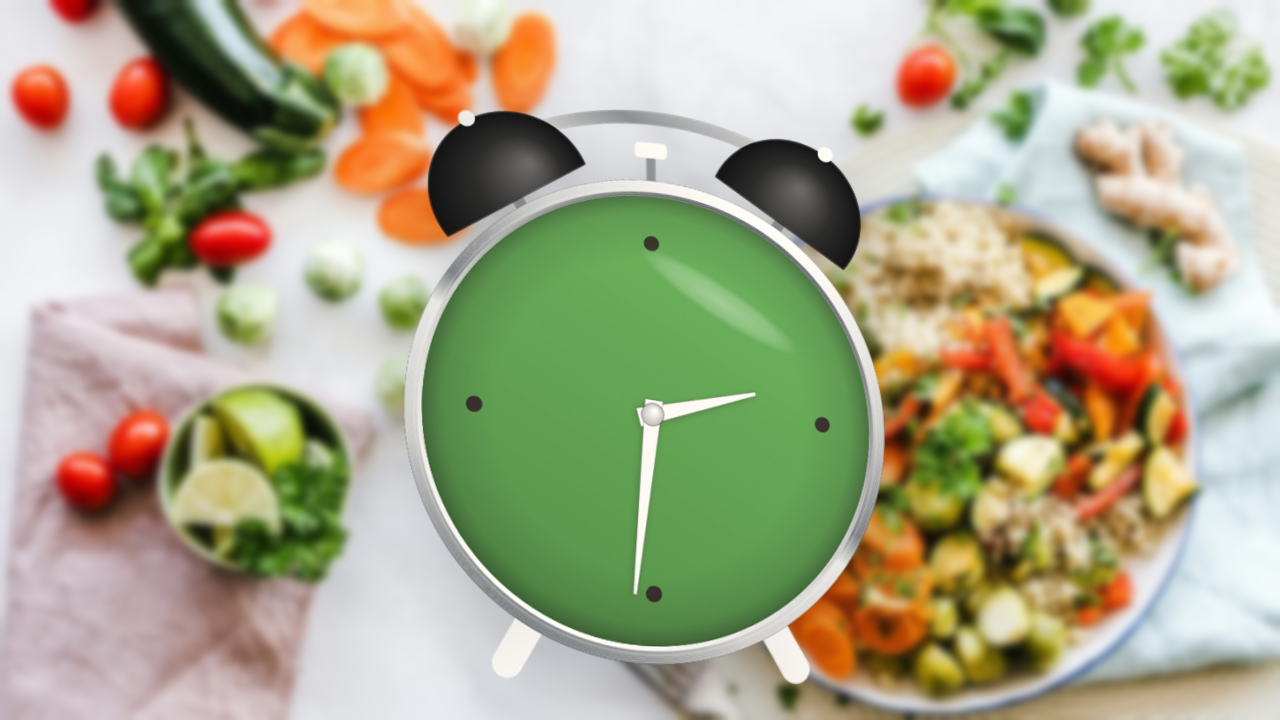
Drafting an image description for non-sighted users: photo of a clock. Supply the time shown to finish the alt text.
2:31
